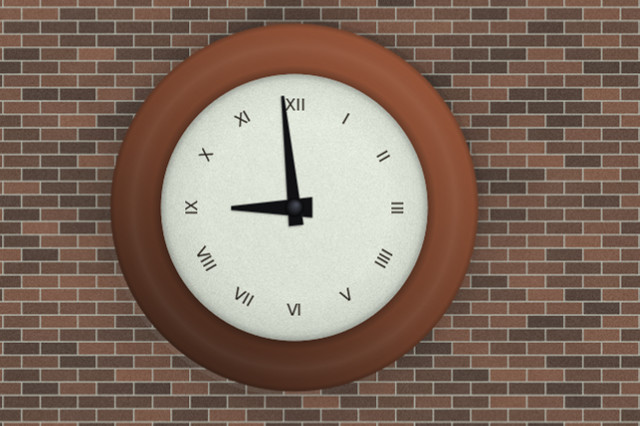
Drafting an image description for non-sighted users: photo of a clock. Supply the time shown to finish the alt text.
8:59
